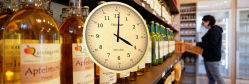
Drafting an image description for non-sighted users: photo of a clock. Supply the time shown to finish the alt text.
4:01
